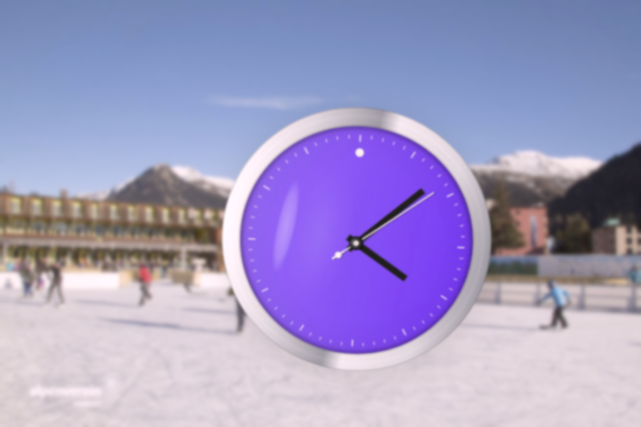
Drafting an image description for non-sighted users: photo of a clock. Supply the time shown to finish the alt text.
4:08:09
